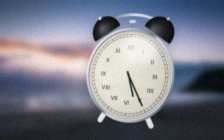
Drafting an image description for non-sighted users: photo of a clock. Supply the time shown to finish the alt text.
5:25
